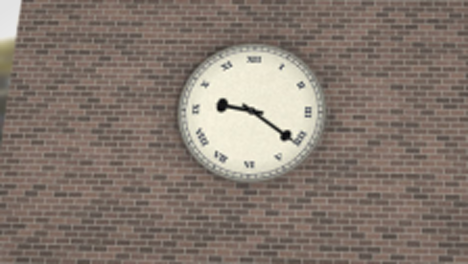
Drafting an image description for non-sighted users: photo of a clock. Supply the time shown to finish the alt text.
9:21
